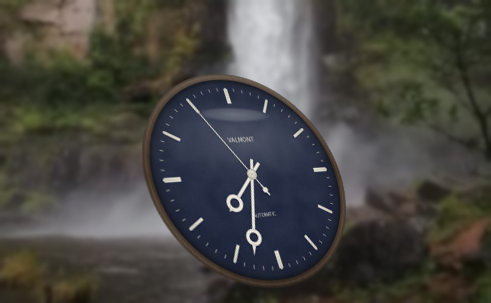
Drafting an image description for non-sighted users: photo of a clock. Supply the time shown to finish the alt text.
7:32:55
